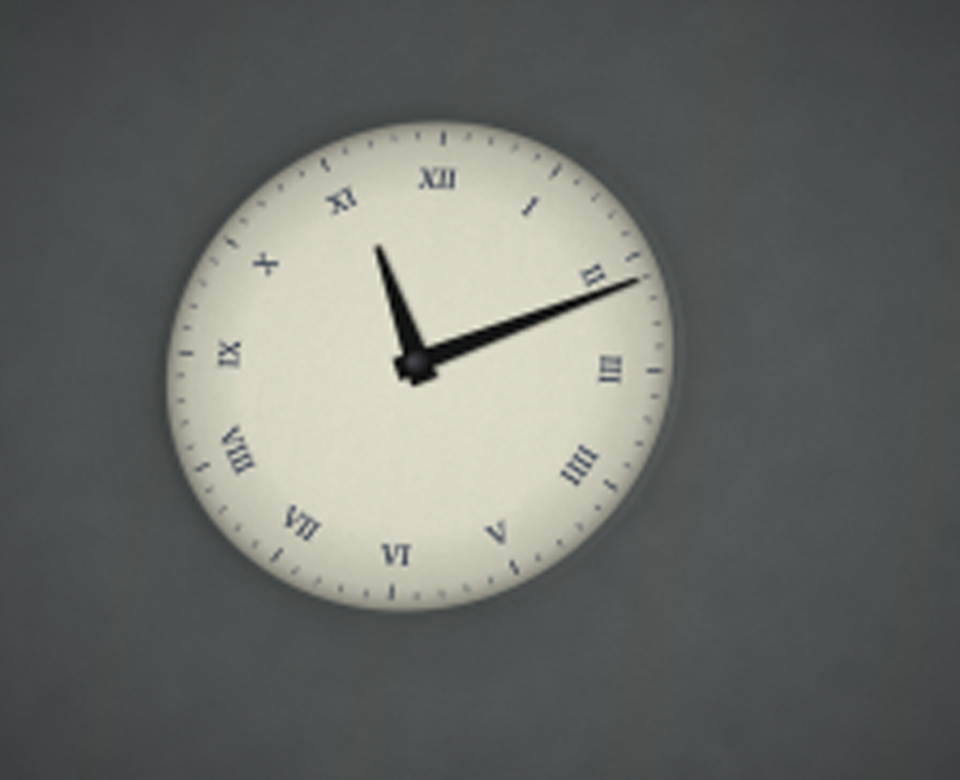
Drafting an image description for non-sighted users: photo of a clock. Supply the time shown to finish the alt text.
11:11
